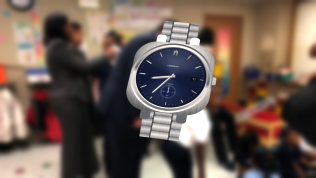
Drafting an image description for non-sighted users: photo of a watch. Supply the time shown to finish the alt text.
8:36
